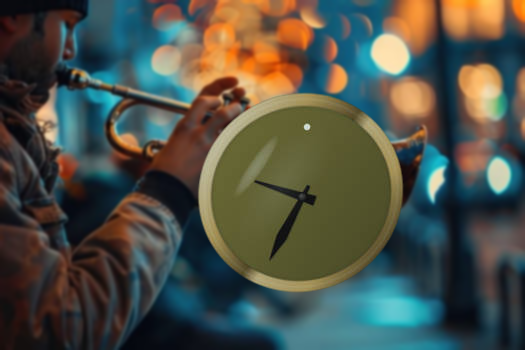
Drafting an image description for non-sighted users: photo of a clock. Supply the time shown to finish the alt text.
9:34
